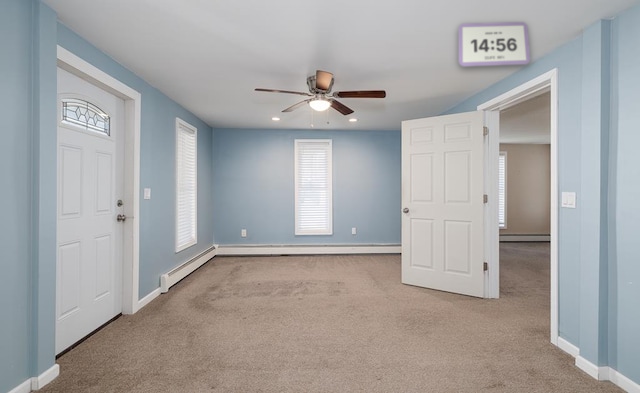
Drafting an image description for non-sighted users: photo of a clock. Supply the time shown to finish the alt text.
14:56
